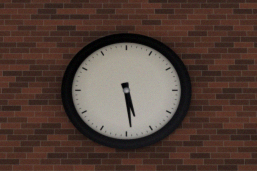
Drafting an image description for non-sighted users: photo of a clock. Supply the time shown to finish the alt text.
5:29
